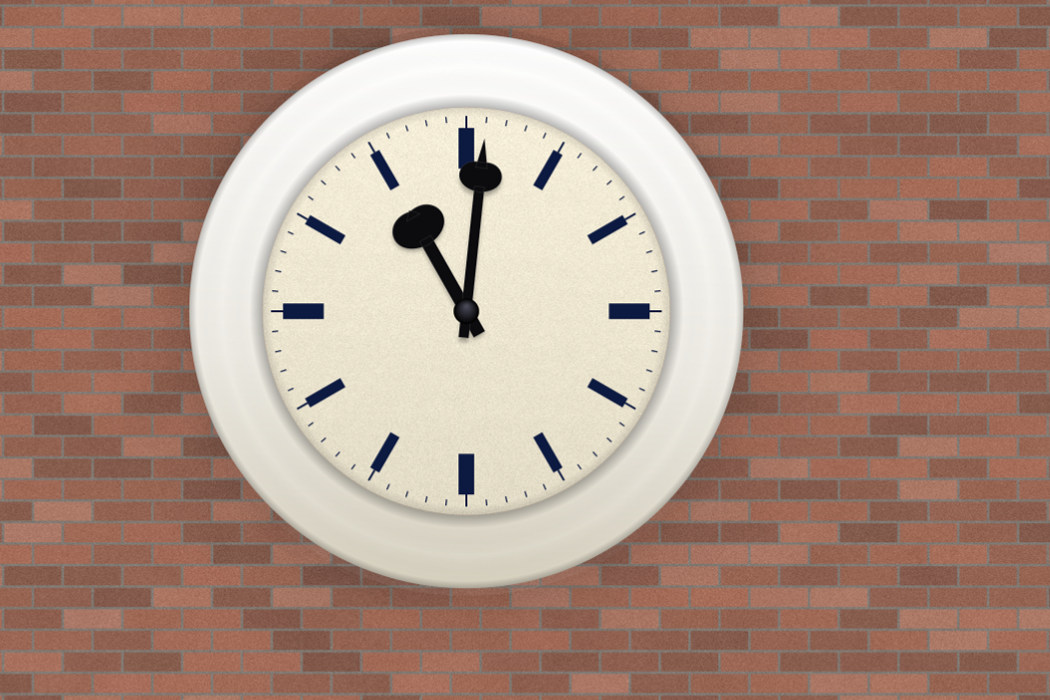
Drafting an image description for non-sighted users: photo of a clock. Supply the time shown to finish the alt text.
11:01
